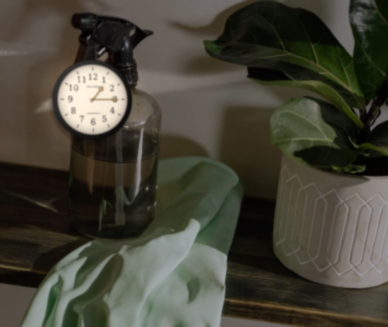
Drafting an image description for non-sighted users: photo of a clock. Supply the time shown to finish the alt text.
1:15
